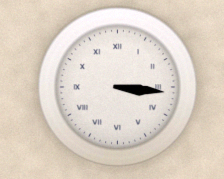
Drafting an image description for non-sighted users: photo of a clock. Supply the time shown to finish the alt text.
3:16
